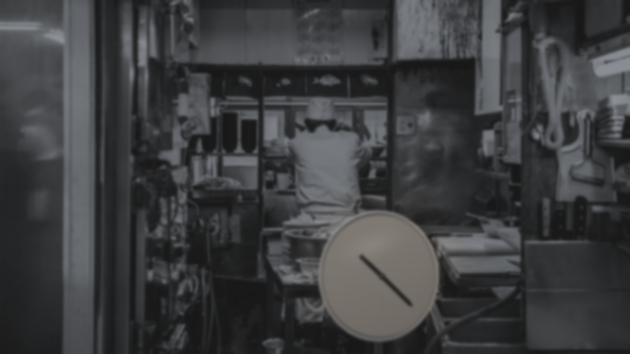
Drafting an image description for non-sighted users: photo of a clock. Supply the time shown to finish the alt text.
10:22
